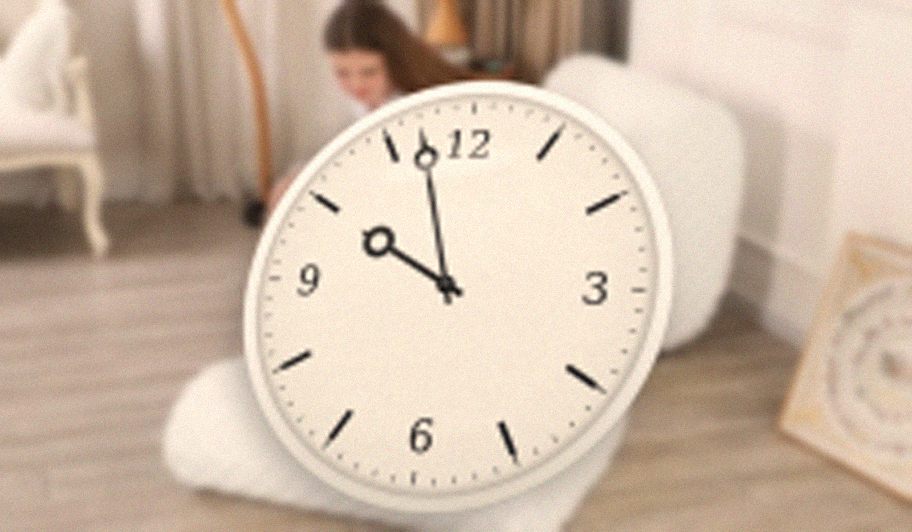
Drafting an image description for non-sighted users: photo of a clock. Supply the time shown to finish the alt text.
9:57
